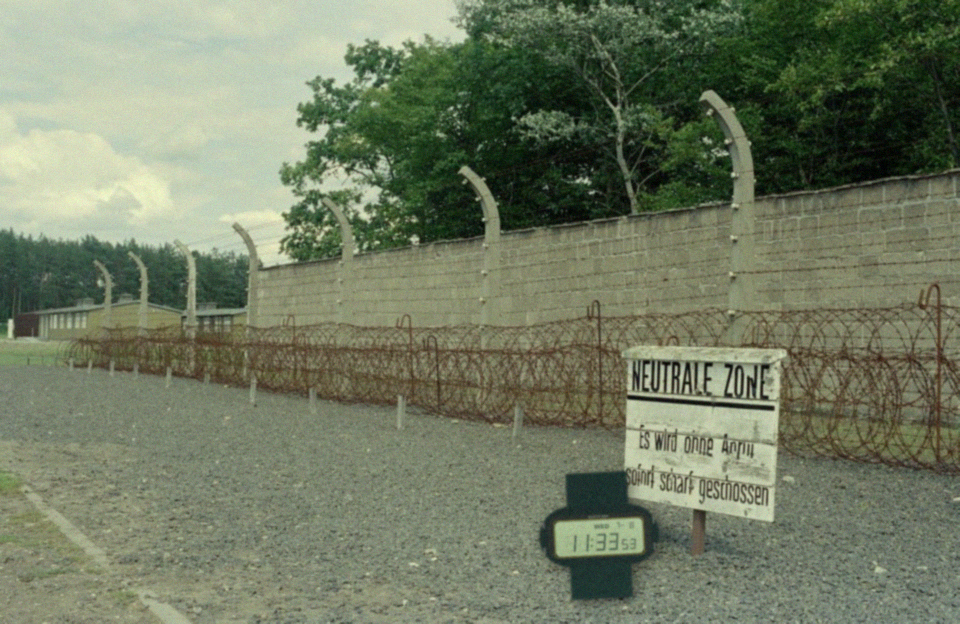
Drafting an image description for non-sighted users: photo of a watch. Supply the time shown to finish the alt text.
11:33
